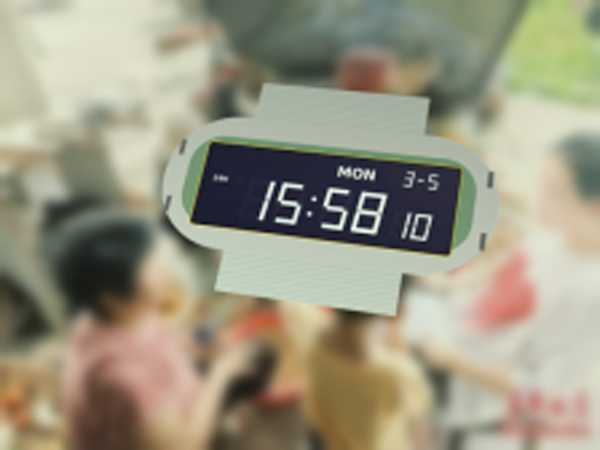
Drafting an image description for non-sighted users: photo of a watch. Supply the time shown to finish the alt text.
15:58:10
